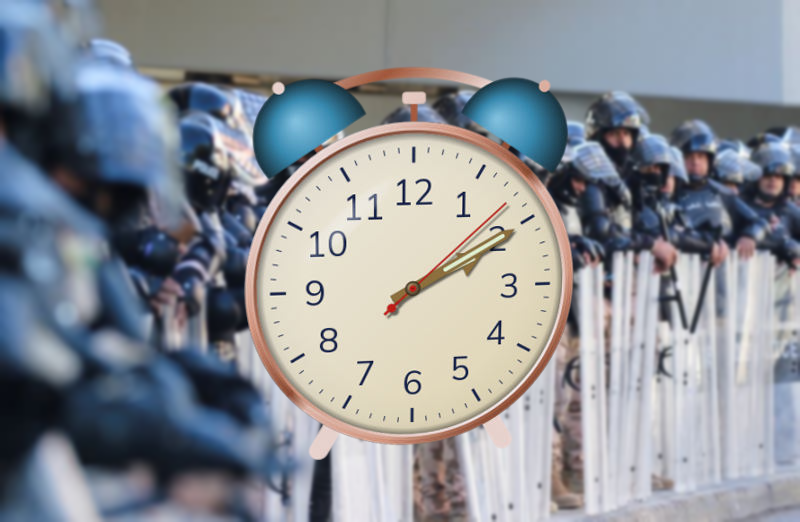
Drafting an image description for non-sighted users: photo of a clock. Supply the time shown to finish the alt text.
2:10:08
